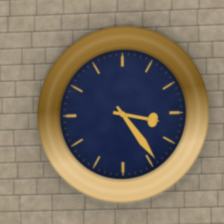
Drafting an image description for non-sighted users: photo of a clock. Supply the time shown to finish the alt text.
3:24
